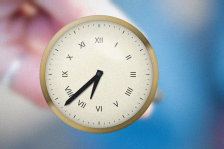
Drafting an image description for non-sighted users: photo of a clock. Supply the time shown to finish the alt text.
6:38
